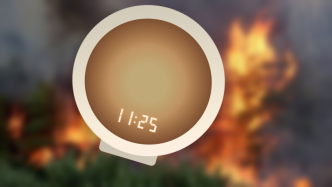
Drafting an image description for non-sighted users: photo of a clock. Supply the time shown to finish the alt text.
11:25
